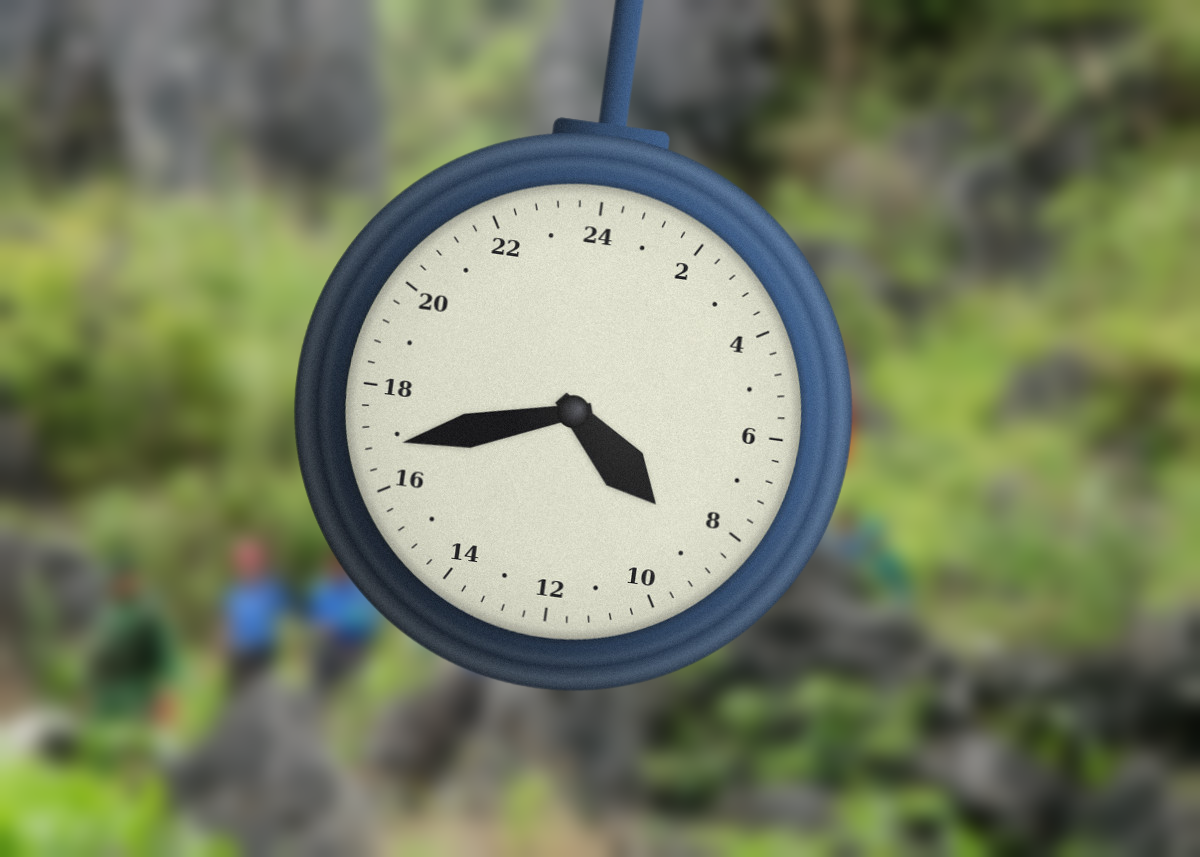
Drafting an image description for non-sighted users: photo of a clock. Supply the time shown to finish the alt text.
8:42
